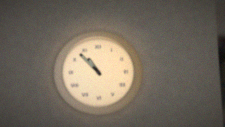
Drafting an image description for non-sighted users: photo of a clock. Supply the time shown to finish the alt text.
10:53
